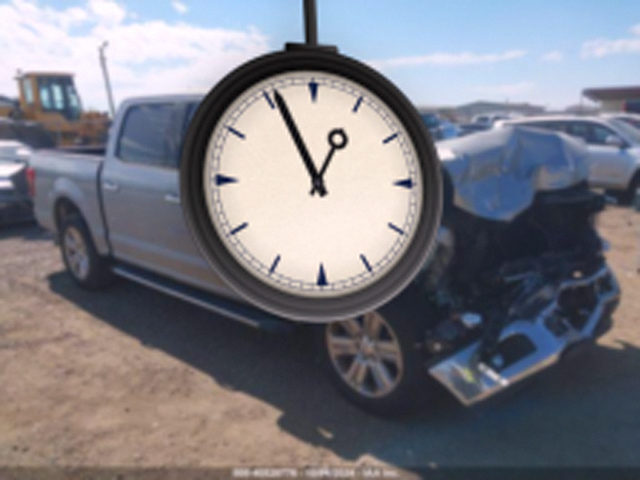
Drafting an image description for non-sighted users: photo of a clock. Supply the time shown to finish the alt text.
12:56
